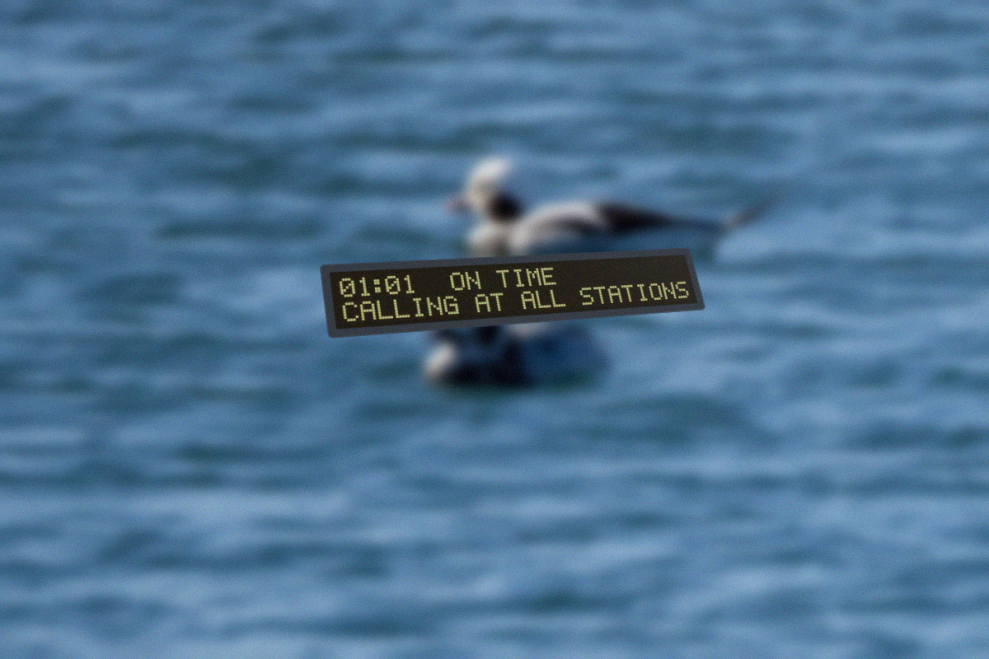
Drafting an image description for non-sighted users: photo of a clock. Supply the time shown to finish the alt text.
1:01
